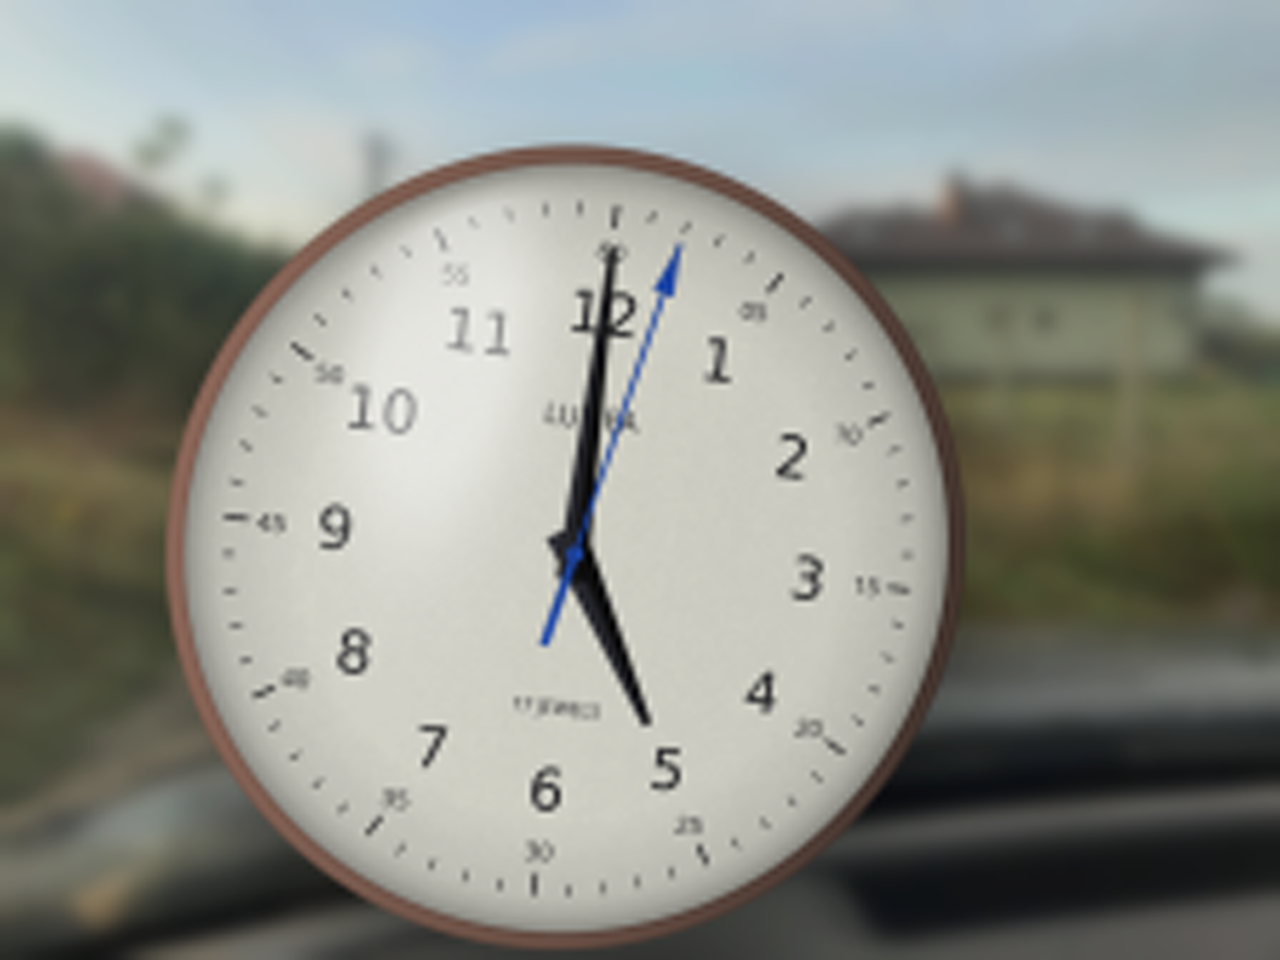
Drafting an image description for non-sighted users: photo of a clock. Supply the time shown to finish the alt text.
5:00:02
